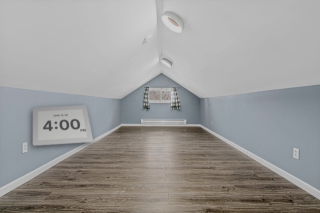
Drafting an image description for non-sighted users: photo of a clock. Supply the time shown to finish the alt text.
4:00
